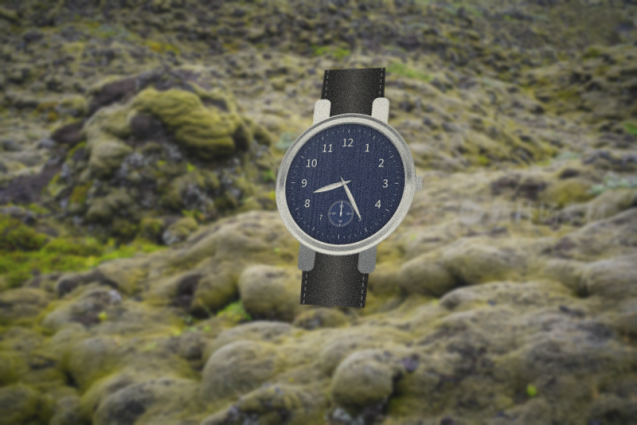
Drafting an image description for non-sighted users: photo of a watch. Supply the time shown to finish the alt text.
8:25
